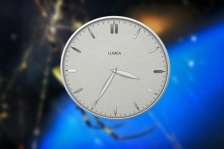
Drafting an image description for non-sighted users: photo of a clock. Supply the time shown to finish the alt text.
3:35
